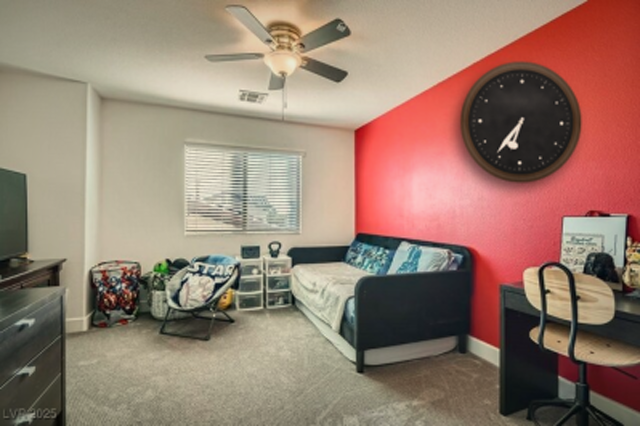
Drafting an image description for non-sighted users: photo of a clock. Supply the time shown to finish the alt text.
6:36
